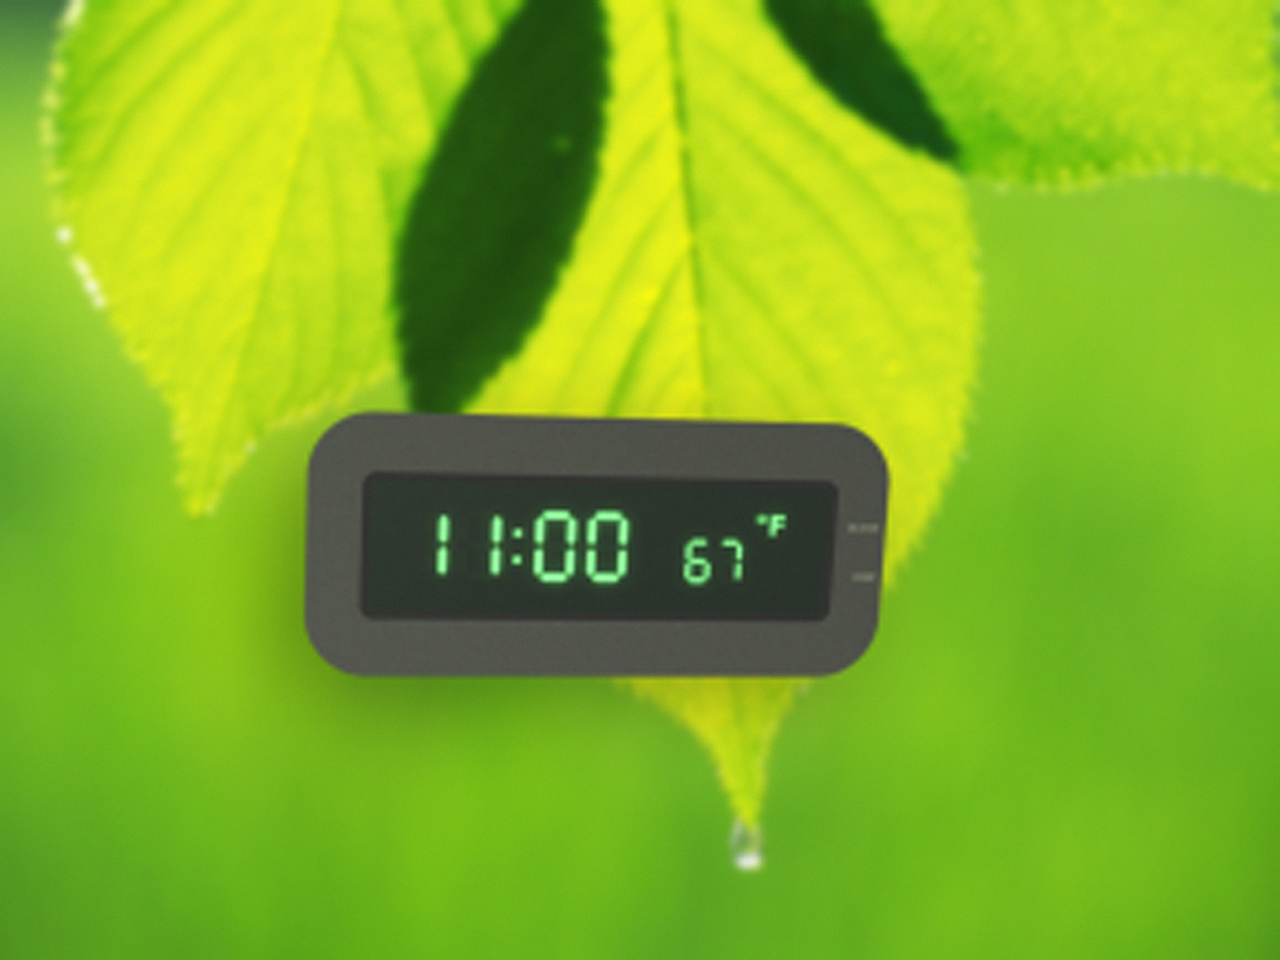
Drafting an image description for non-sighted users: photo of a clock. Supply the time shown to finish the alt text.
11:00
